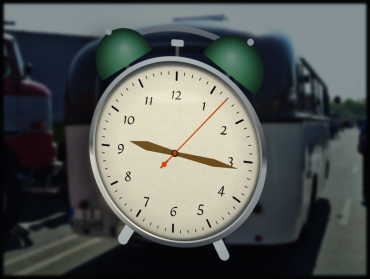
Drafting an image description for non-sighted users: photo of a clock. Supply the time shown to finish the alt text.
9:16:07
